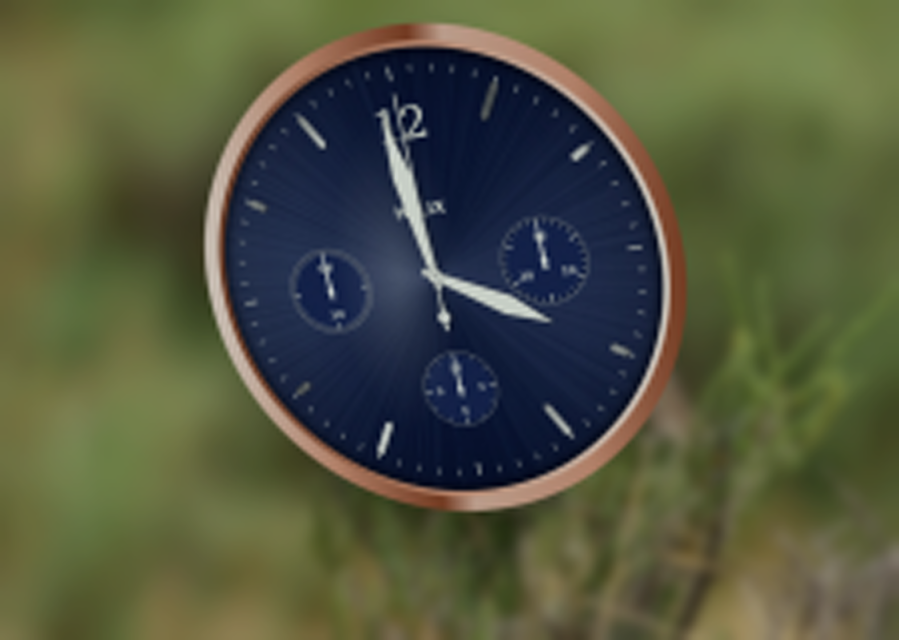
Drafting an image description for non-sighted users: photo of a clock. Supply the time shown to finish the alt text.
3:59
